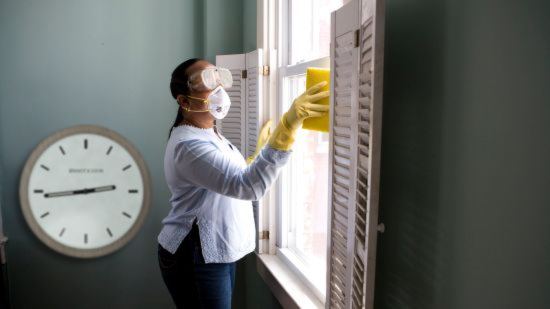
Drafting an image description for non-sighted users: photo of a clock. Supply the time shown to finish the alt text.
2:44
